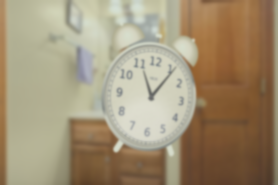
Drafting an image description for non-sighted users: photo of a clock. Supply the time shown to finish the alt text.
11:06
